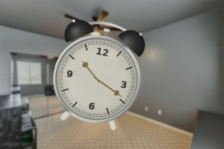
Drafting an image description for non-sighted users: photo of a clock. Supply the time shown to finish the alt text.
10:19
